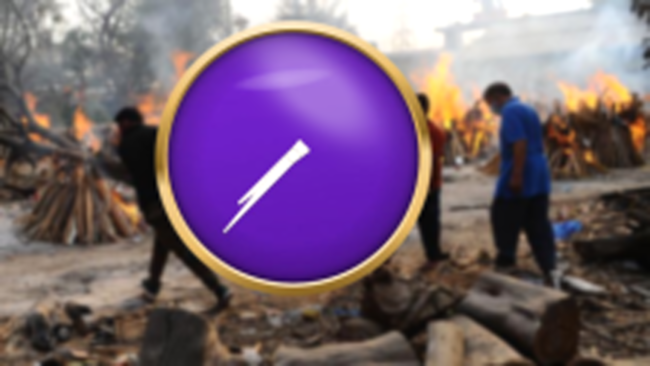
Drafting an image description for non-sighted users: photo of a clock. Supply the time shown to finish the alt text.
7:37
